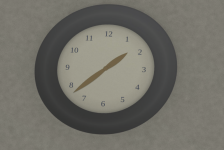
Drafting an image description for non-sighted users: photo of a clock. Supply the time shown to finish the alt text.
1:38
